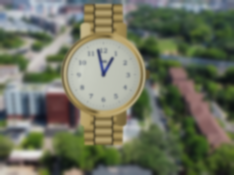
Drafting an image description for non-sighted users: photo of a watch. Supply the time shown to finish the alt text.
12:58
